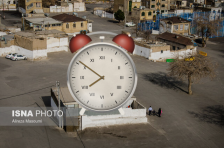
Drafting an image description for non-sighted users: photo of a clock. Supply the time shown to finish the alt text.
7:51
